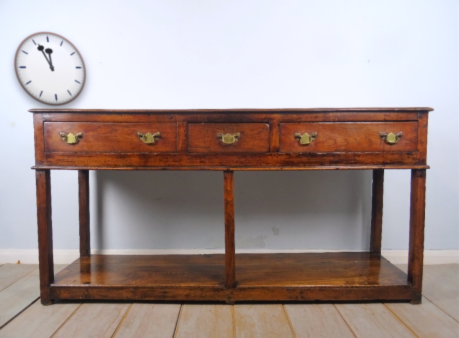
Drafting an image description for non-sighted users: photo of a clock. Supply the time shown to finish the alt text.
11:56
